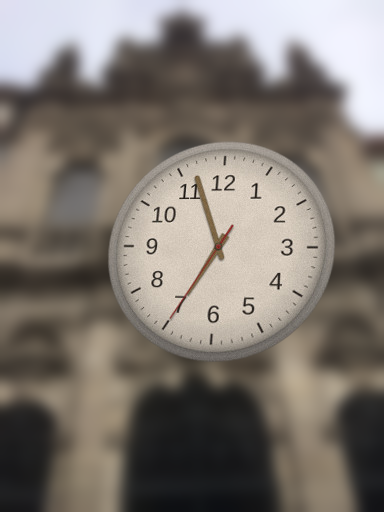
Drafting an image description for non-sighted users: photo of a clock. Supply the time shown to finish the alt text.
6:56:35
